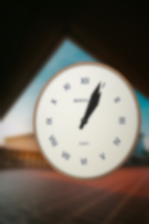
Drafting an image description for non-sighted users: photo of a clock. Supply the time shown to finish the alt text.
1:04
